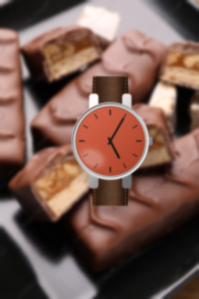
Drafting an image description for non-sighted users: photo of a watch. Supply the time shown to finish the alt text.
5:05
